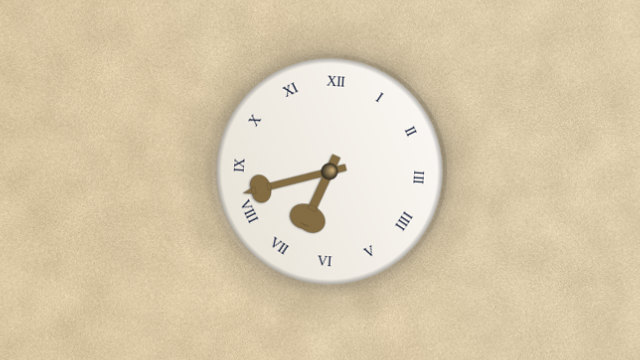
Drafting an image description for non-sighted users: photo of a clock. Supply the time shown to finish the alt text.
6:42
